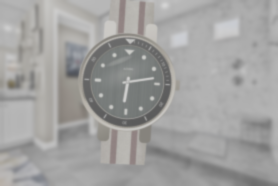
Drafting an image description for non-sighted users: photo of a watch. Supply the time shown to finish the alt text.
6:13
